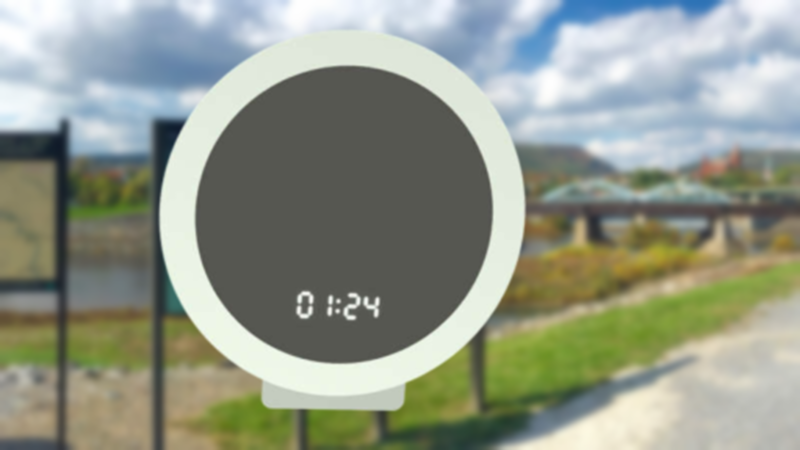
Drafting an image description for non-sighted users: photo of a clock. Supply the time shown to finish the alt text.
1:24
